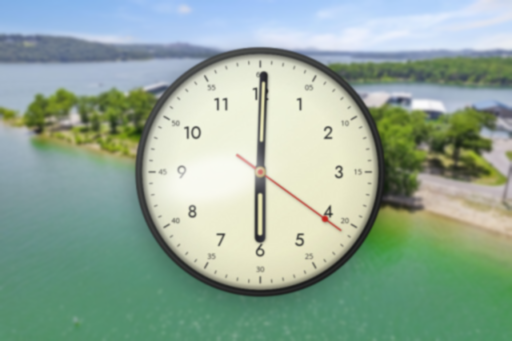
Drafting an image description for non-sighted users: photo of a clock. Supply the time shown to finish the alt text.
6:00:21
